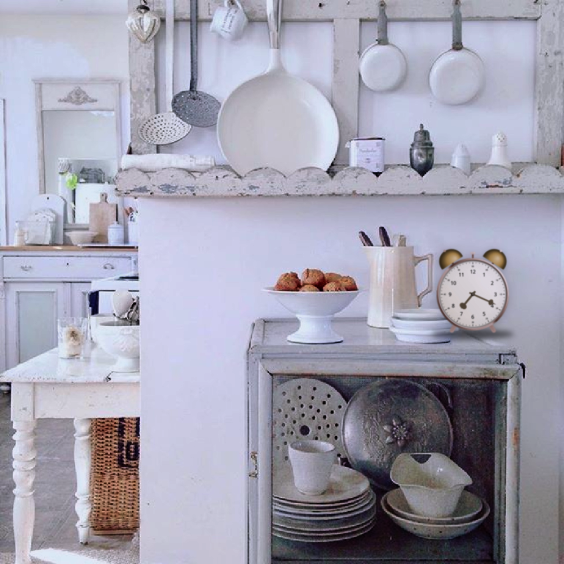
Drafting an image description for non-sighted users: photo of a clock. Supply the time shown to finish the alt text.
7:19
